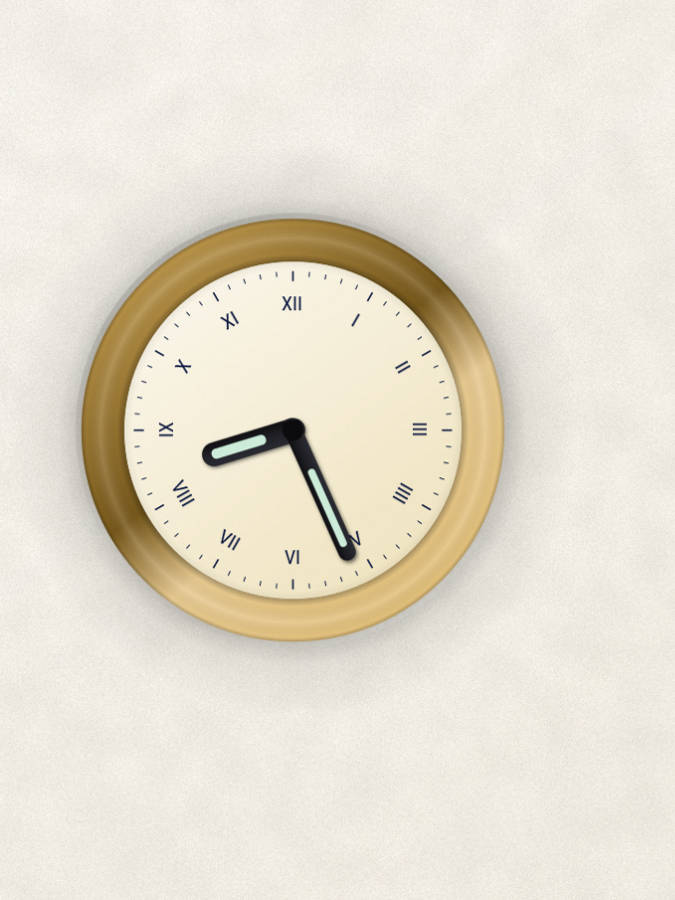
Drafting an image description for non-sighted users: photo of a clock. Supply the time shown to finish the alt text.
8:26
